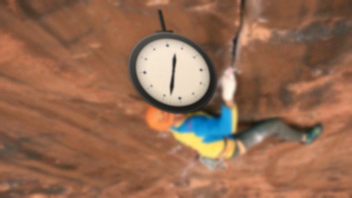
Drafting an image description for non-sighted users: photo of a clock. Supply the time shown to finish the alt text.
12:33
